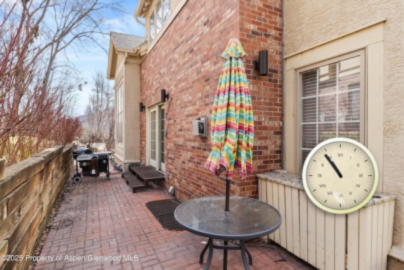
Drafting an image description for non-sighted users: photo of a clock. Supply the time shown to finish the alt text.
10:54
